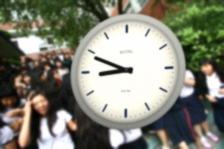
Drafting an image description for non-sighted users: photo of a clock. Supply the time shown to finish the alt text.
8:49
